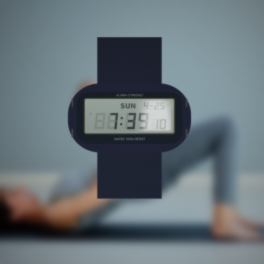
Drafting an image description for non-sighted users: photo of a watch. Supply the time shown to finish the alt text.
7:39:10
